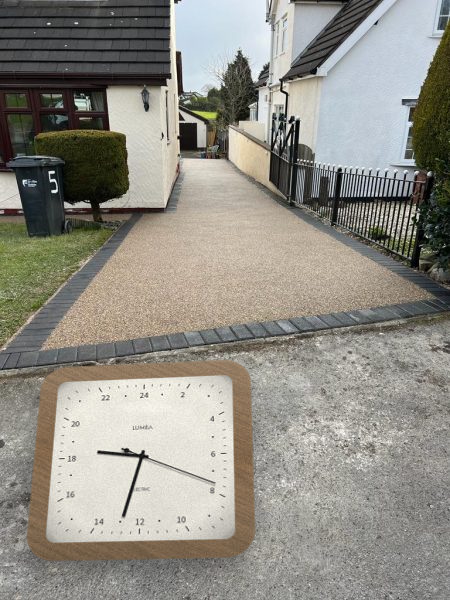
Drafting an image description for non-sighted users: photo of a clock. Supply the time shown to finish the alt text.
18:32:19
